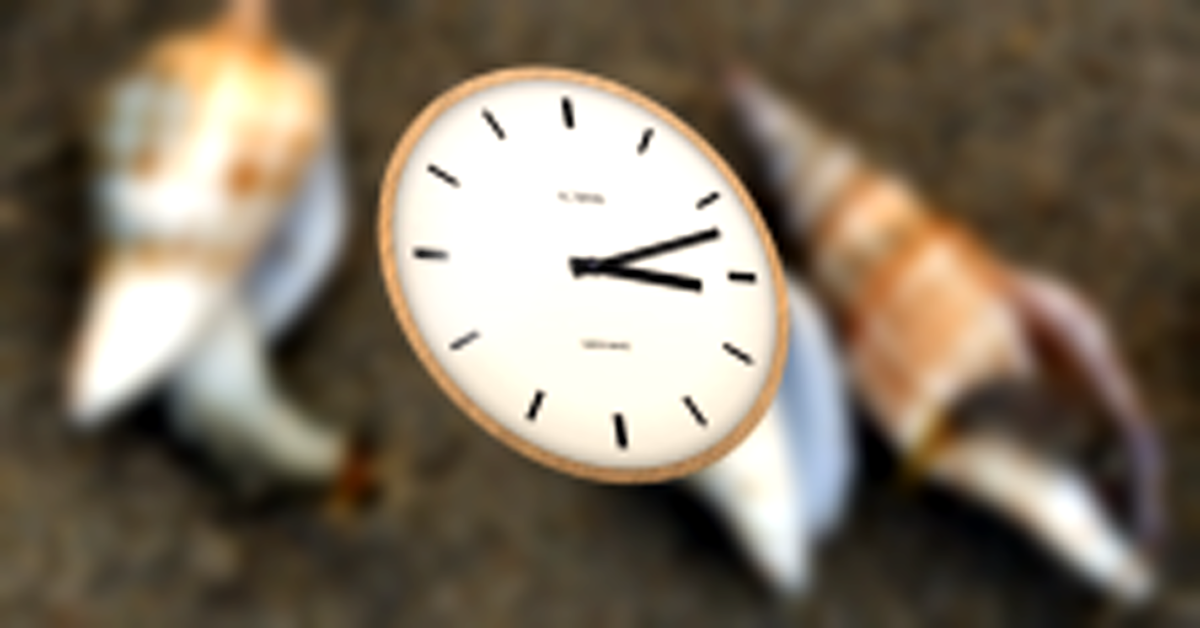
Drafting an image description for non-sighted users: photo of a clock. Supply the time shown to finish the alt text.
3:12
